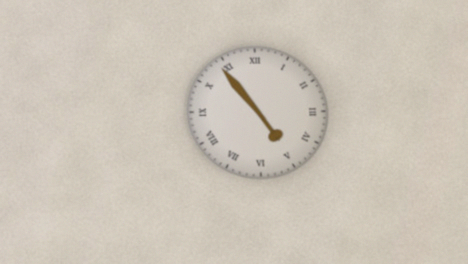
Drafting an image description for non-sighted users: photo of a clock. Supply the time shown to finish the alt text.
4:54
